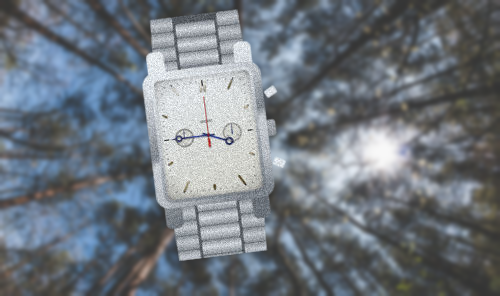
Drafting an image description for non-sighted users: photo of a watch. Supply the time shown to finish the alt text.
3:45
